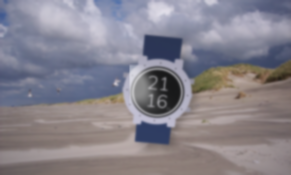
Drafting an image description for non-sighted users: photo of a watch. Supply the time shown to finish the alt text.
21:16
